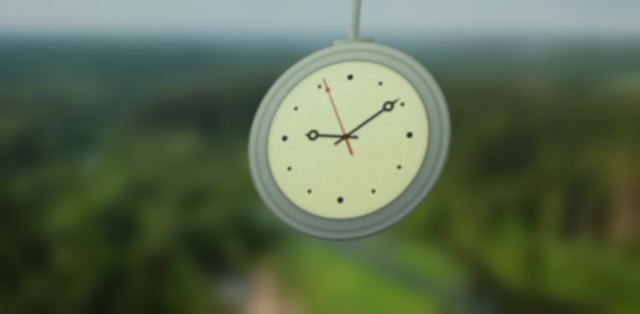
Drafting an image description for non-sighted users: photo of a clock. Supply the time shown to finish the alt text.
9:08:56
